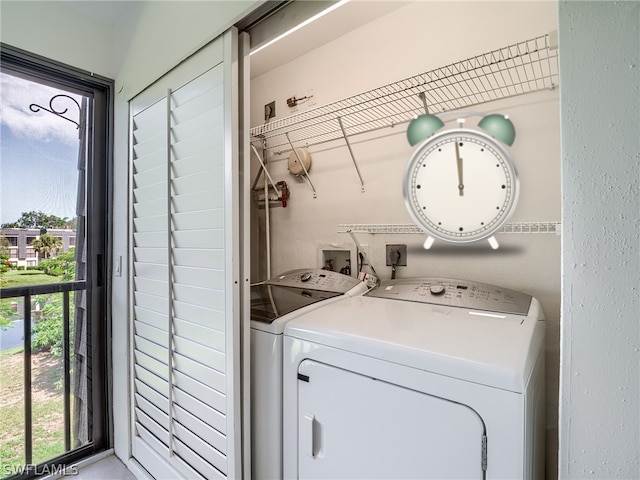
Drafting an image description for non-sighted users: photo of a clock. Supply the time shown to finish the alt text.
11:59
